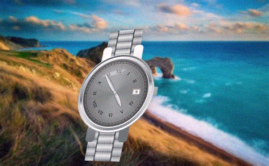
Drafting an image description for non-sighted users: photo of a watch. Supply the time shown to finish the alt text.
4:54
